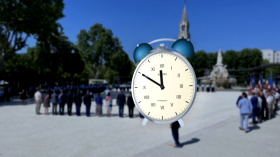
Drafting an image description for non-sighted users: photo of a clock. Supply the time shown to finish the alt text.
11:50
